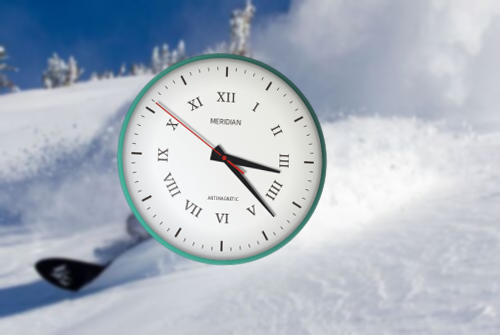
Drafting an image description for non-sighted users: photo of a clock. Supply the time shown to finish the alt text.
3:22:51
